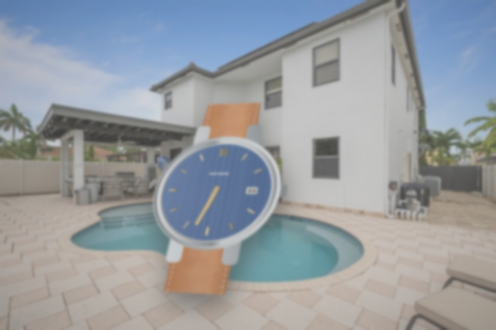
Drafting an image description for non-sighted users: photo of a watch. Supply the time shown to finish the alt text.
6:33
